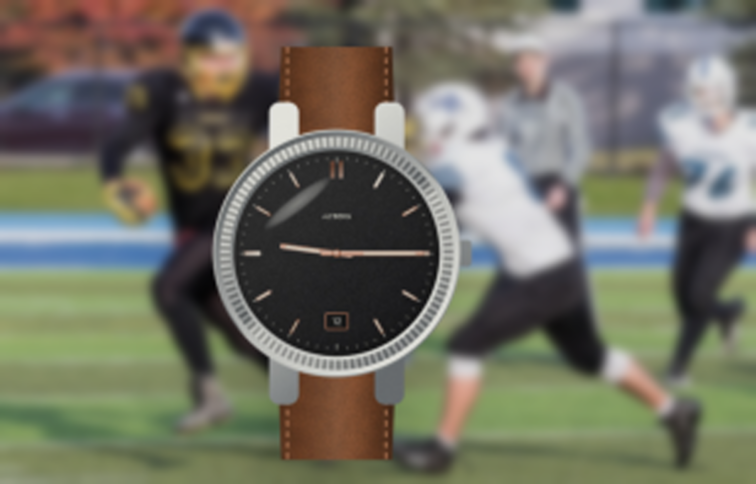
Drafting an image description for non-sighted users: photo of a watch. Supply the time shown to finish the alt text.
9:15
